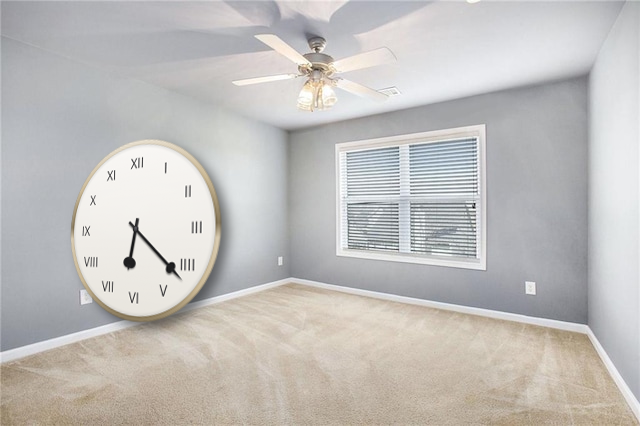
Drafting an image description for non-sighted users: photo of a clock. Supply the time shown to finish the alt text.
6:22
